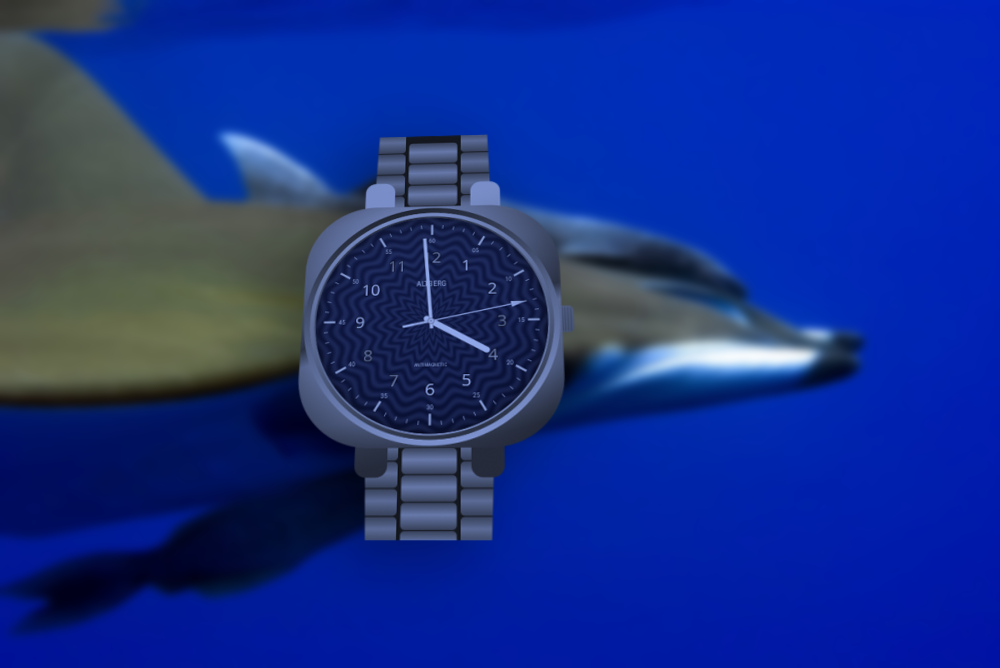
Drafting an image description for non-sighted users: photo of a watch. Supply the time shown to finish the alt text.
3:59:13
